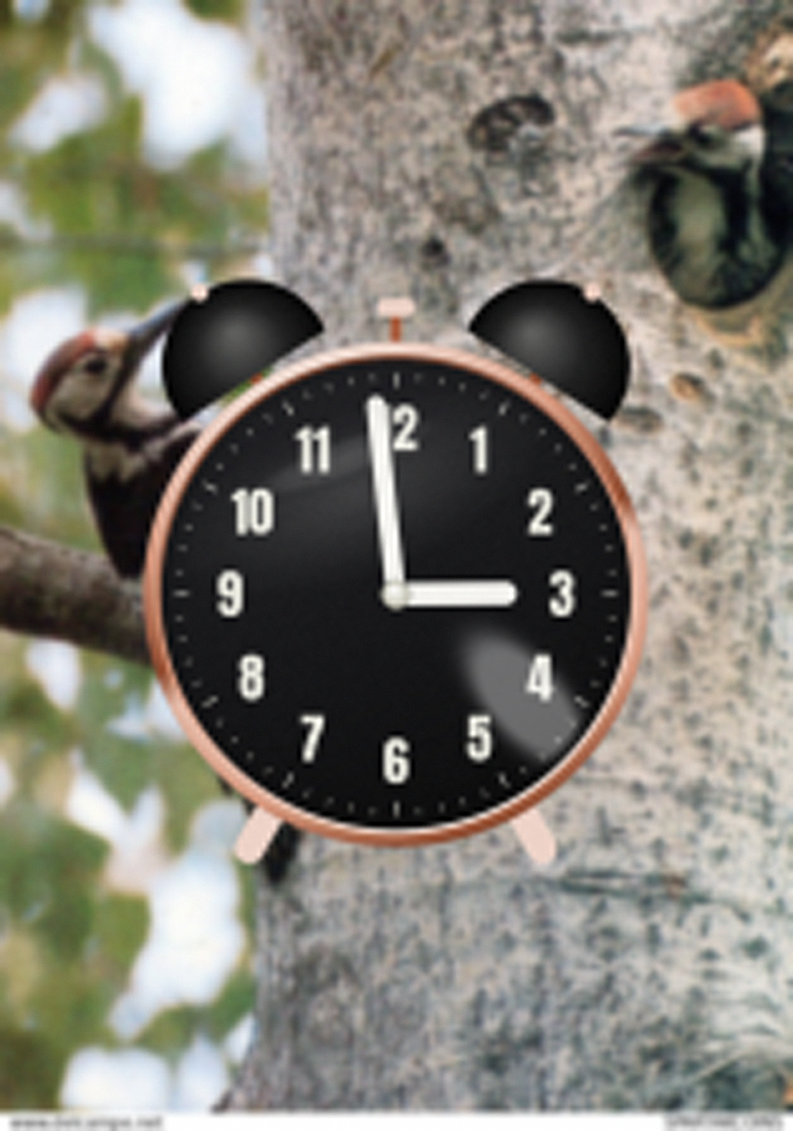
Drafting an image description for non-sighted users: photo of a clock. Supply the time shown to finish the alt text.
2:59
